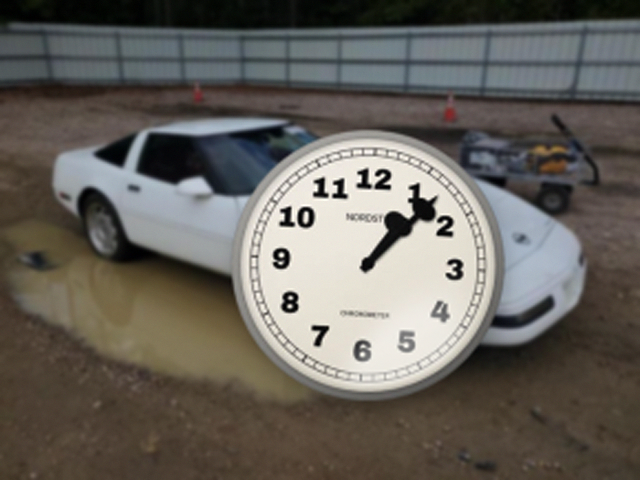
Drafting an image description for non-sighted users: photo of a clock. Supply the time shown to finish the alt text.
1:07
